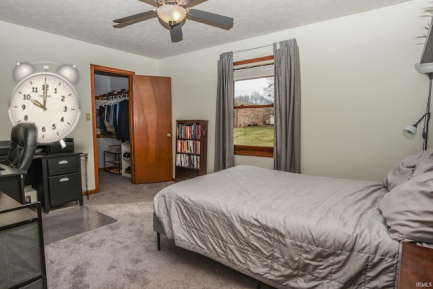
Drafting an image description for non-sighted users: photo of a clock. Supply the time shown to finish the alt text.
10:00
